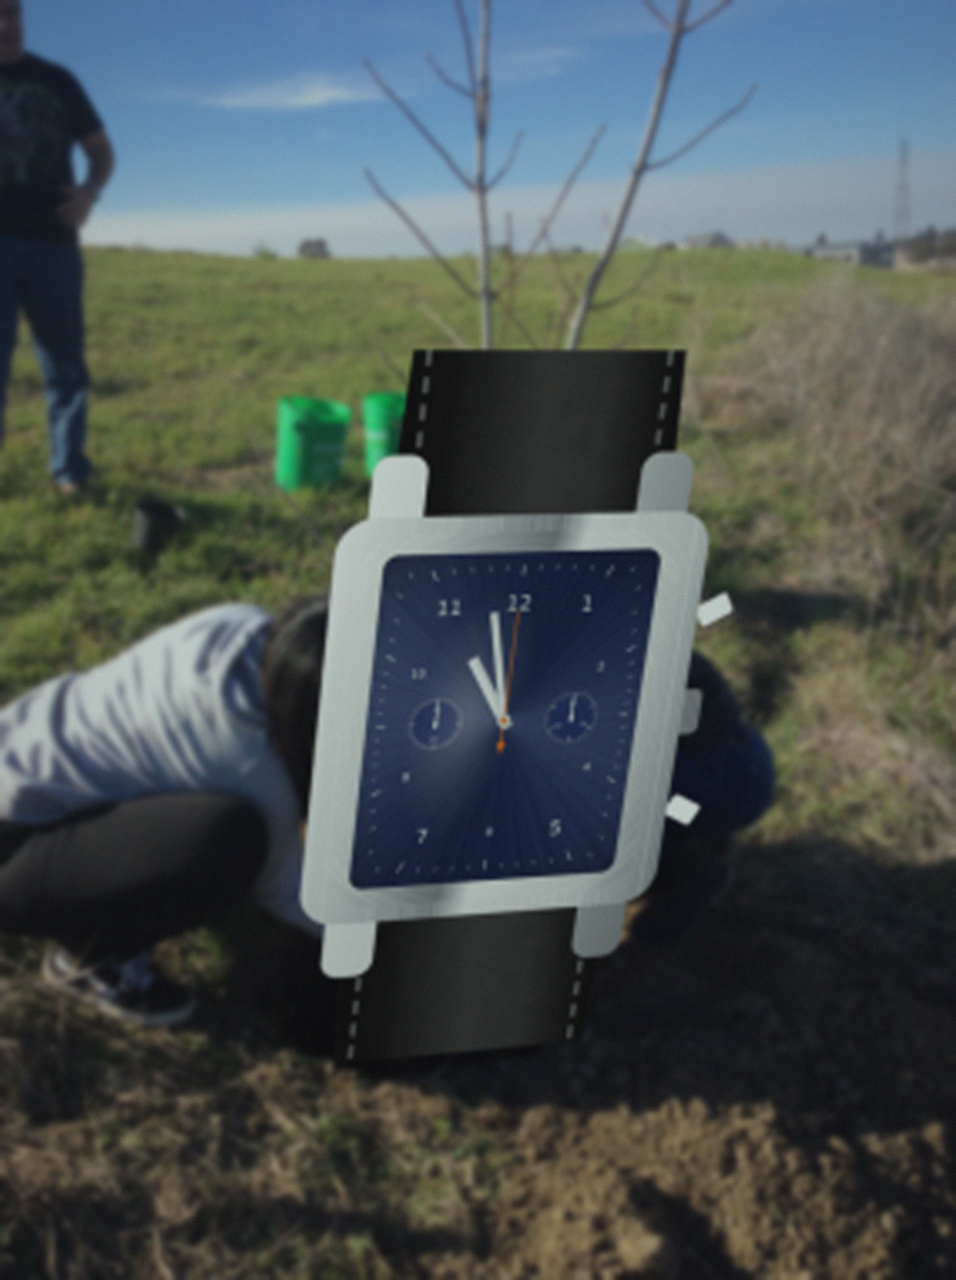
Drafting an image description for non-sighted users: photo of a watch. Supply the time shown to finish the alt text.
10:58
